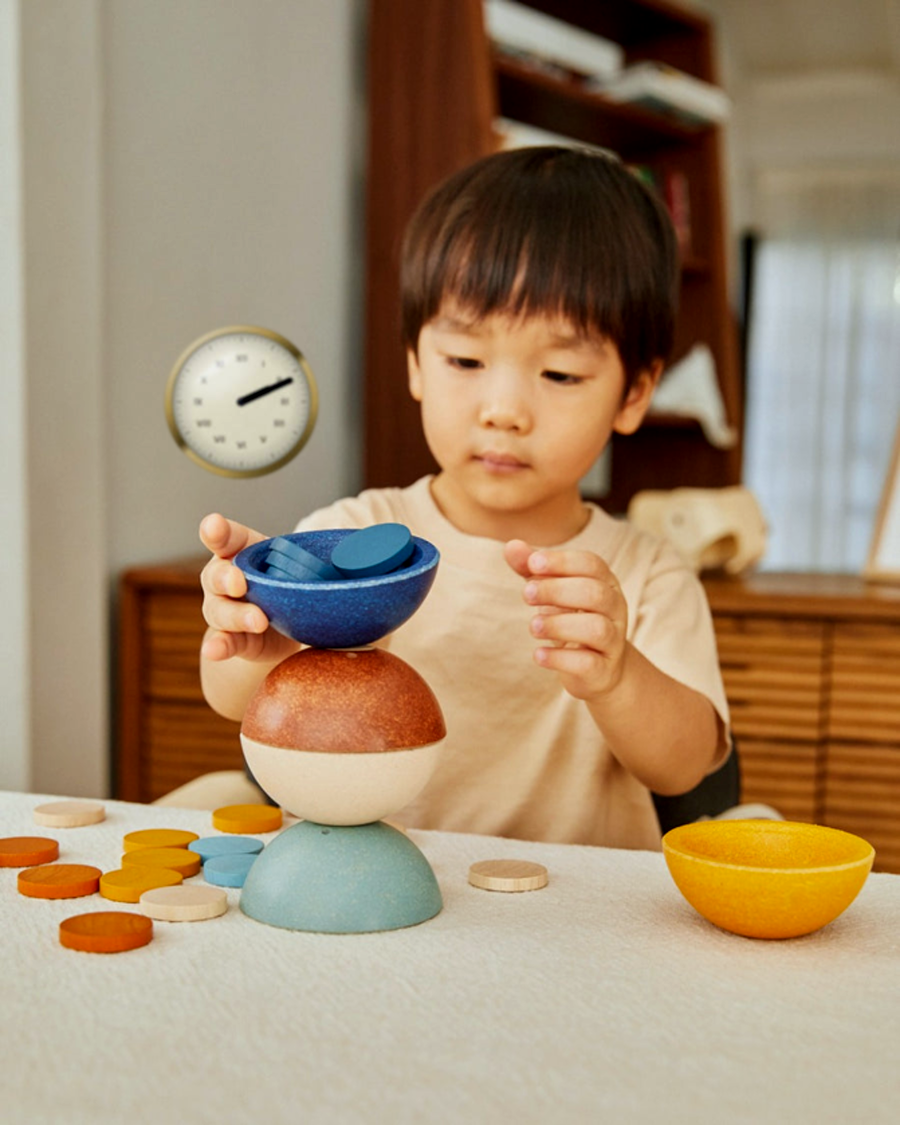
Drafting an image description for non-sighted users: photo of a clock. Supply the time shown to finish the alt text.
2:11
